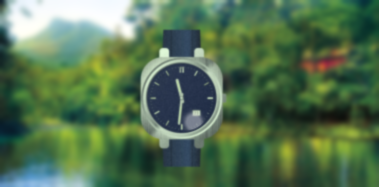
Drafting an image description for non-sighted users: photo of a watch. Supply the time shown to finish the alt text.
11:31
